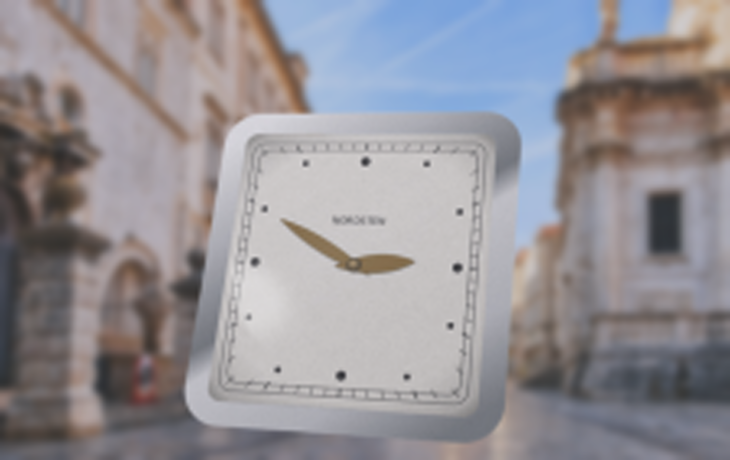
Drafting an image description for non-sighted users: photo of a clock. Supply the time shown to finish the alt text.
2:50
